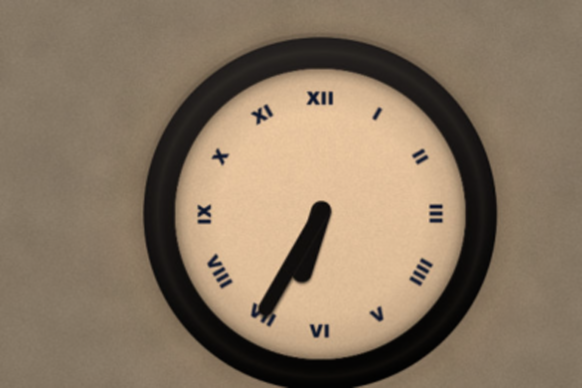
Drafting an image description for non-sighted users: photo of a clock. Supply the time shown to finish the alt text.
6:35
